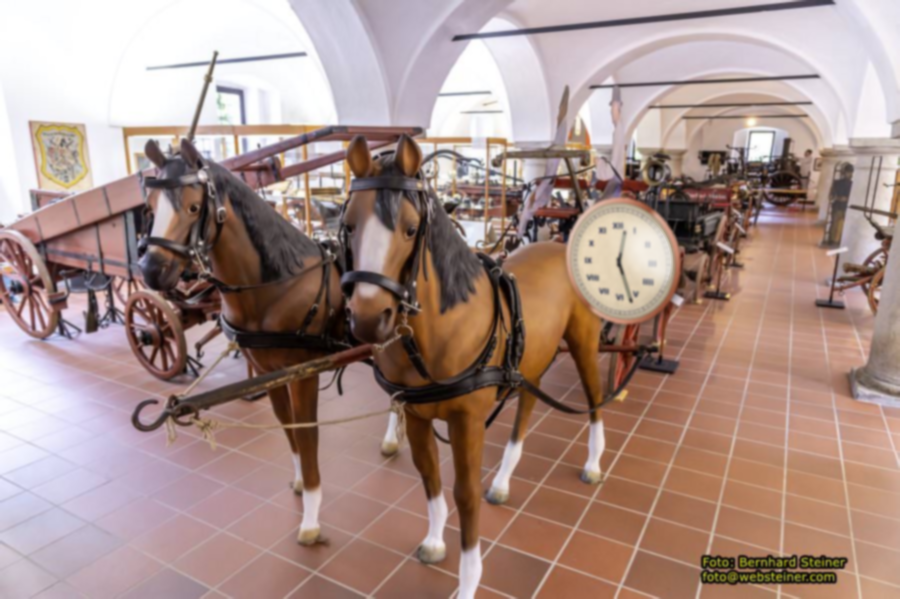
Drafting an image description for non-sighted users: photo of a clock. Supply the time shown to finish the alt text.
12:27
